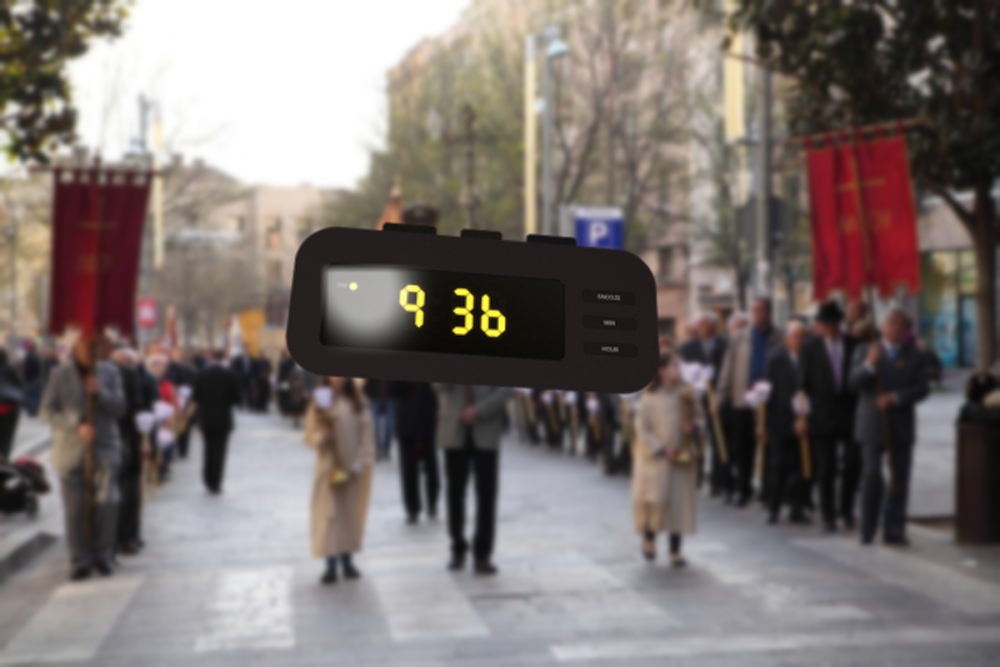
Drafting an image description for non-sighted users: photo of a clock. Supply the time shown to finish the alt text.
9:36
